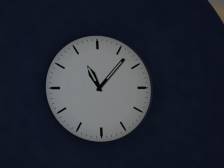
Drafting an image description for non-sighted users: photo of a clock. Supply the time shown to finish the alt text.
11:07
